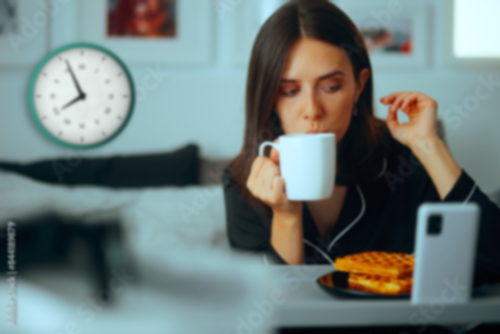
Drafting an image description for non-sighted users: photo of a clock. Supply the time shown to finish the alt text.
7:56
